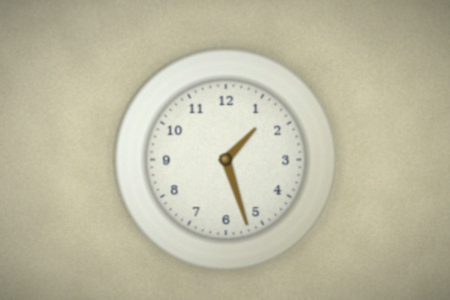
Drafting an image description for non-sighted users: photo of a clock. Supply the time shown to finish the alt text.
1:27
